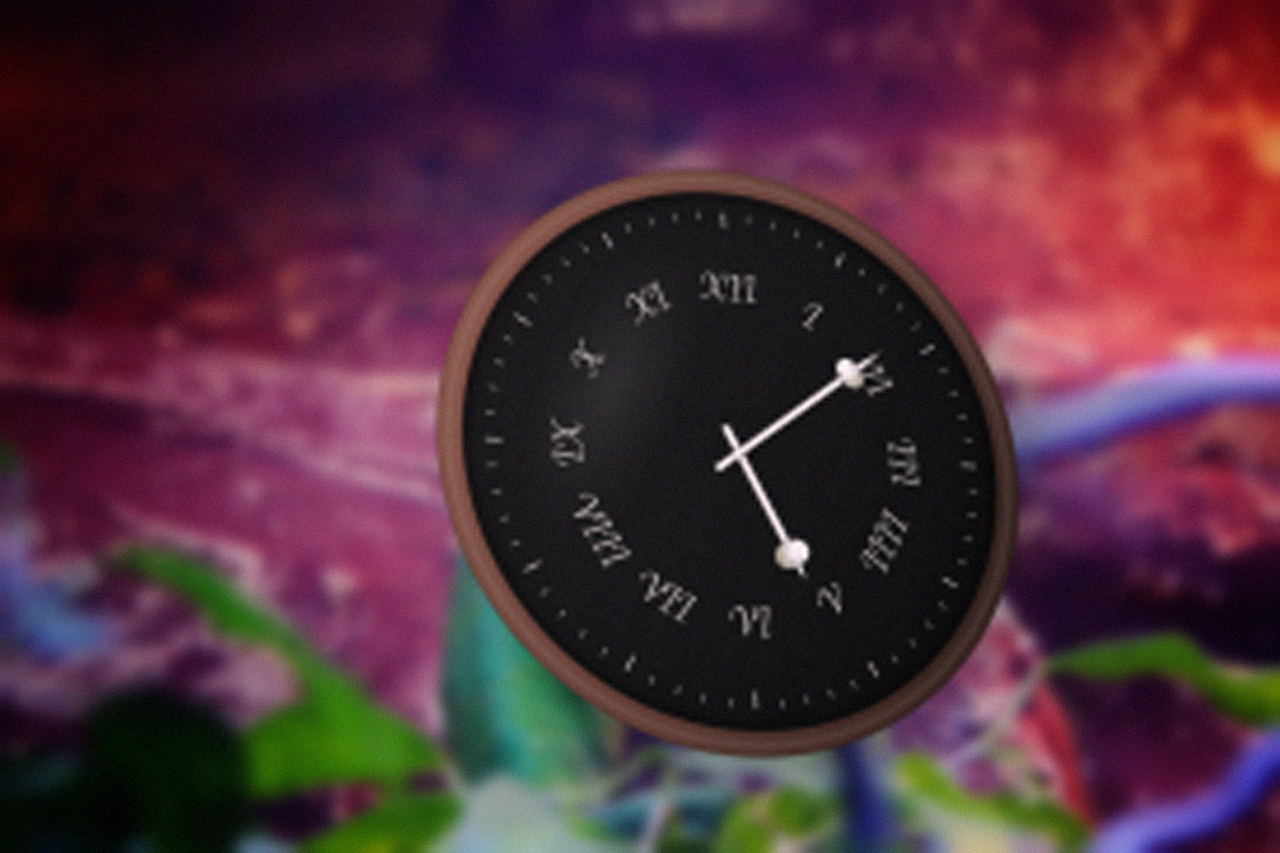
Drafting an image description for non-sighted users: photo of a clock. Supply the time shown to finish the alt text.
5:09
